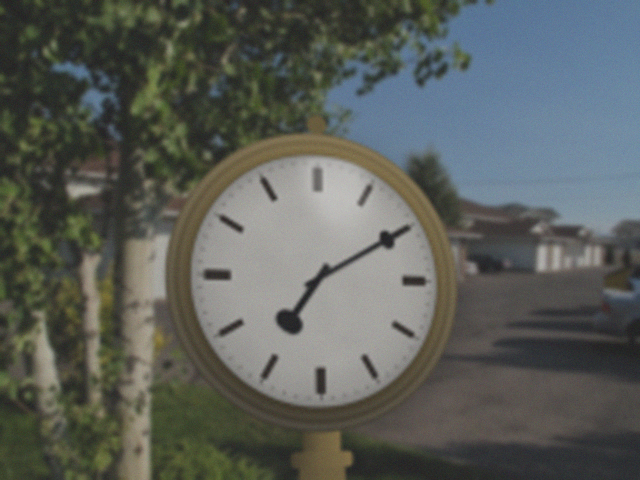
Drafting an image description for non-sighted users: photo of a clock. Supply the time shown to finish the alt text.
7:10
